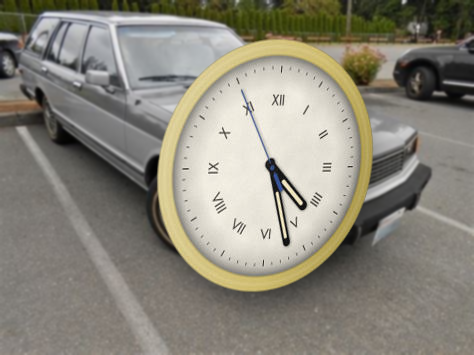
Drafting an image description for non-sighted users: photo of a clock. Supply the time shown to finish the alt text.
4:26:55
